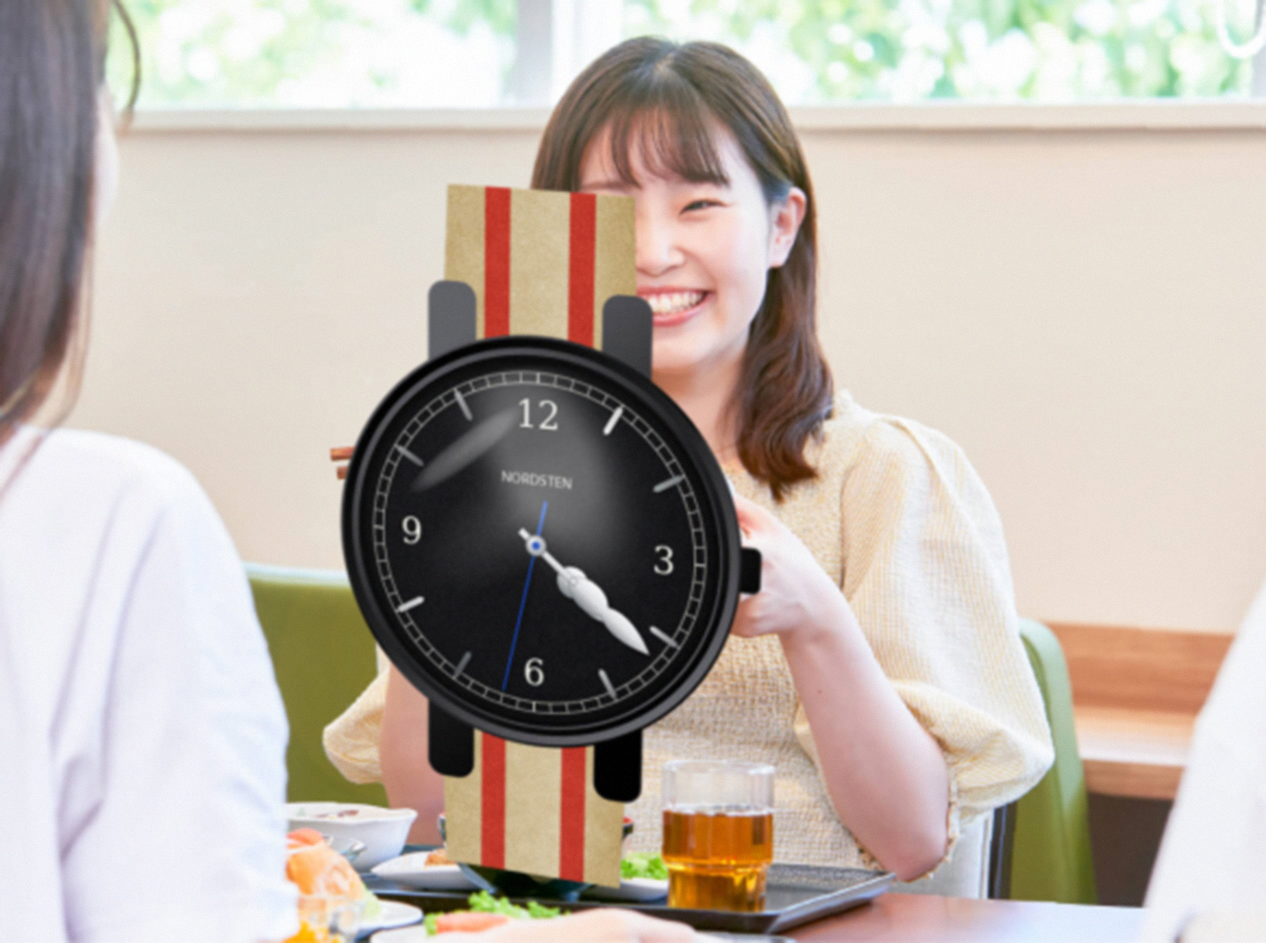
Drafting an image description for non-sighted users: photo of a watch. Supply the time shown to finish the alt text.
4:21:32
